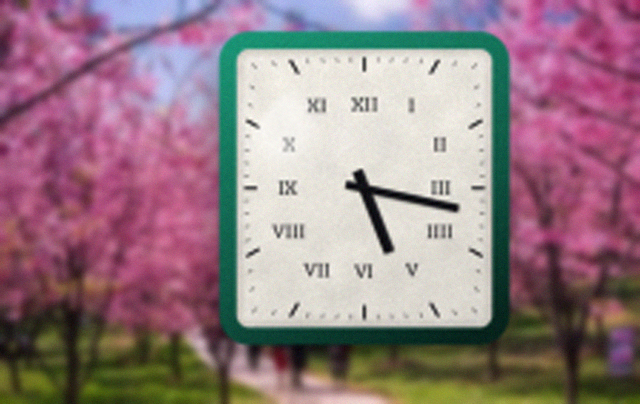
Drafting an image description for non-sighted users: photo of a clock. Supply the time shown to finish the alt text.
5:17
